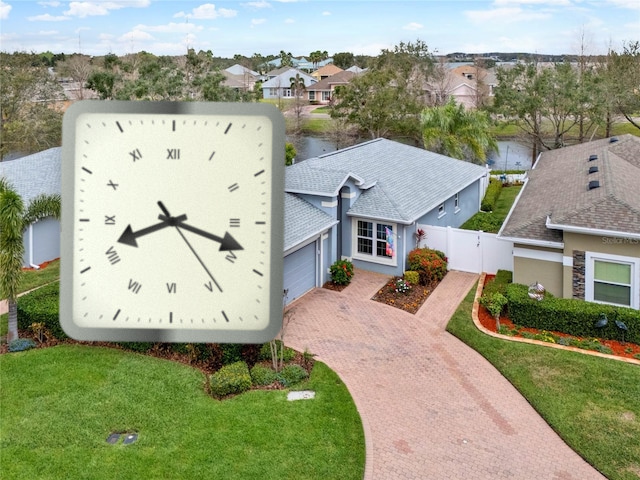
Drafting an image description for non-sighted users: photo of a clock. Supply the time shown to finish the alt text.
8:18:24
